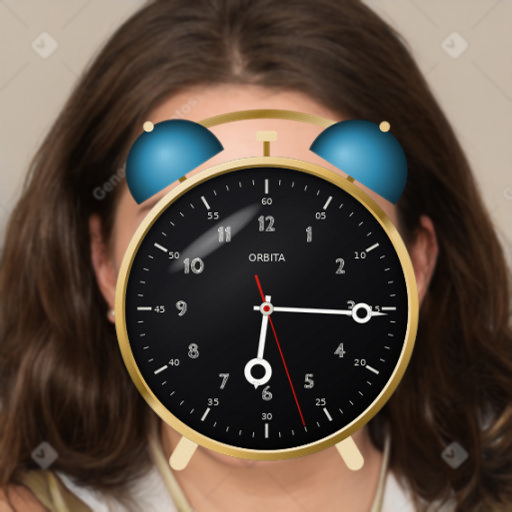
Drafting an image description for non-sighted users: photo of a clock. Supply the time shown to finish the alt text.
6:15:27
